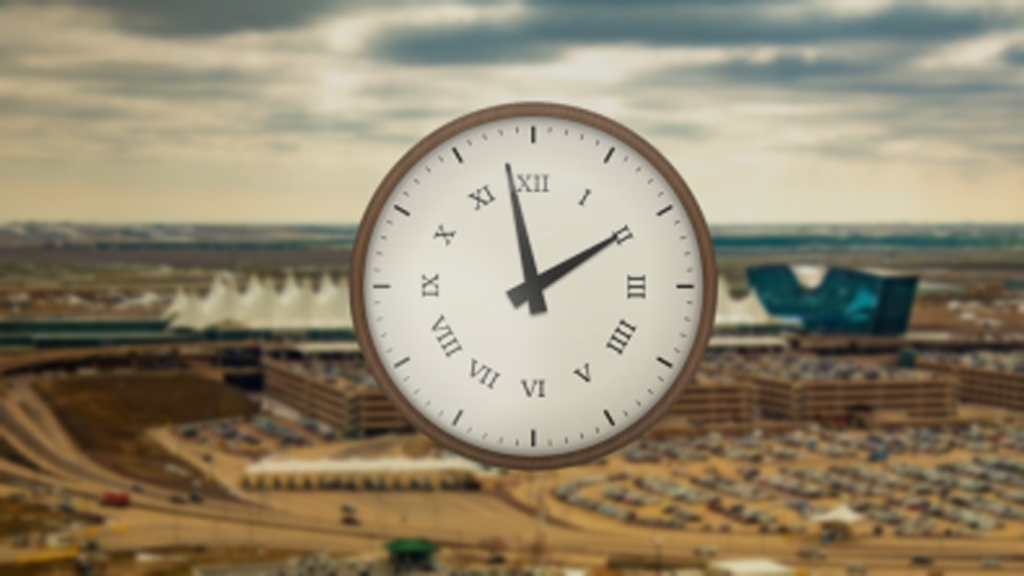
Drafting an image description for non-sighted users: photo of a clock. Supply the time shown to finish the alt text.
1:58
